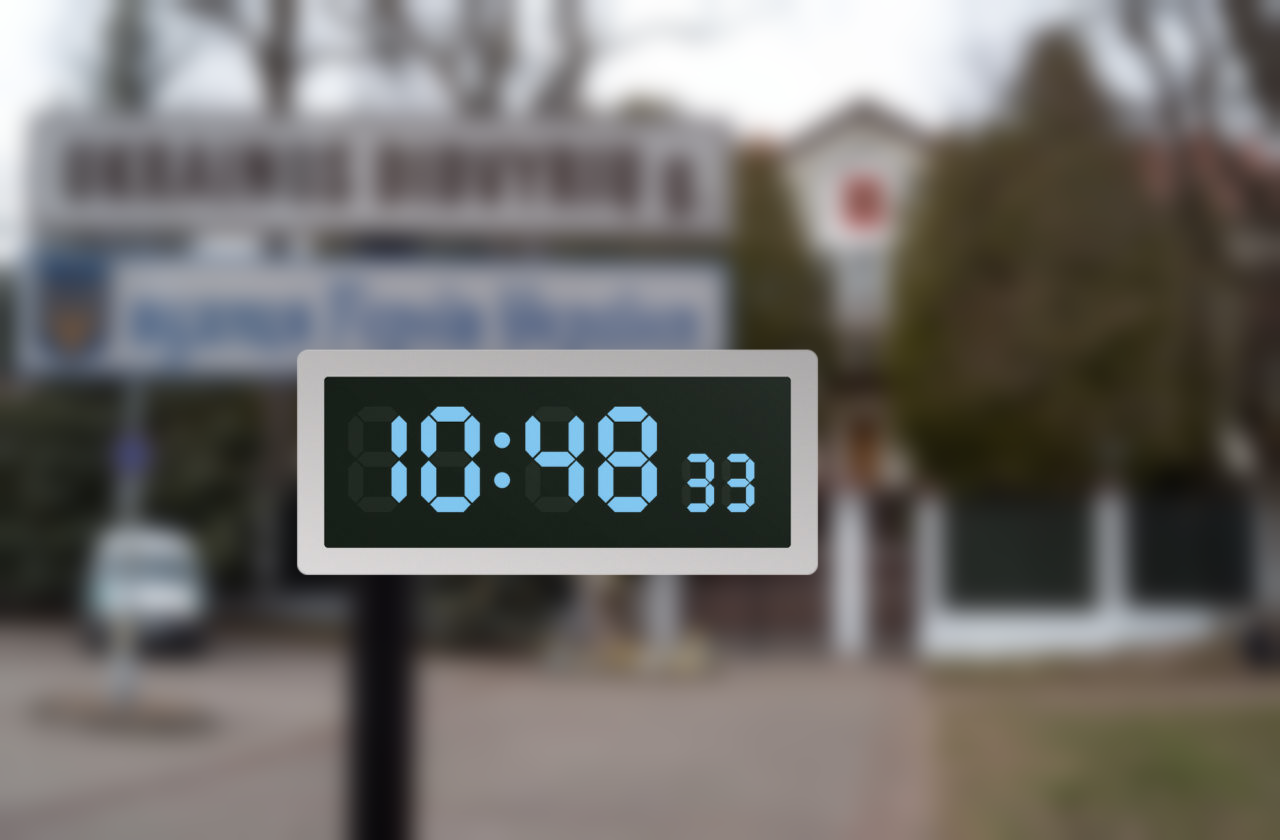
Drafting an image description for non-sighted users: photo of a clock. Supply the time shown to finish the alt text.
10:48:33
